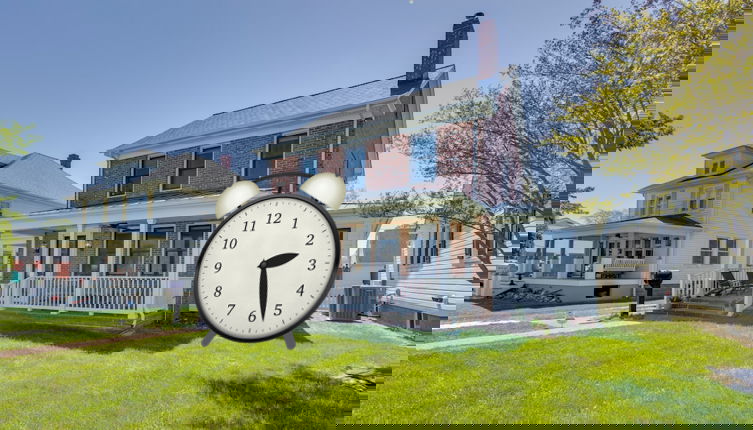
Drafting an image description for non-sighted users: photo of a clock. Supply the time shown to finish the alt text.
2:28
